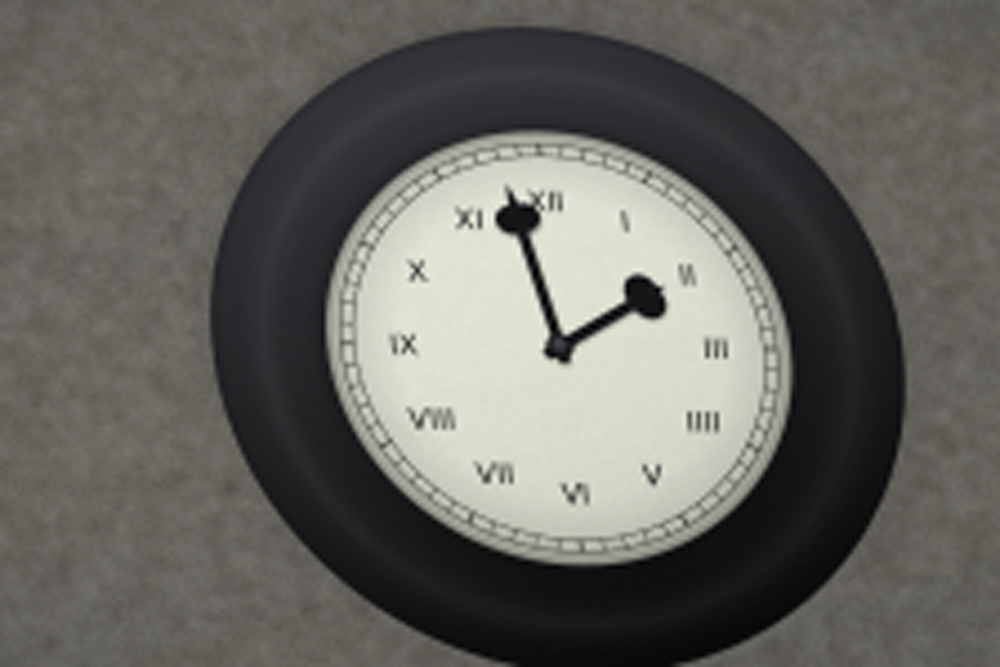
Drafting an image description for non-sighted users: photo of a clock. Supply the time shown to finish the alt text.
1:58
